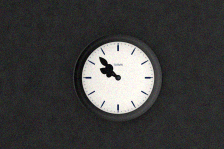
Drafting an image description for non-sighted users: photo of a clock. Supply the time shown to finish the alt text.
9:53
